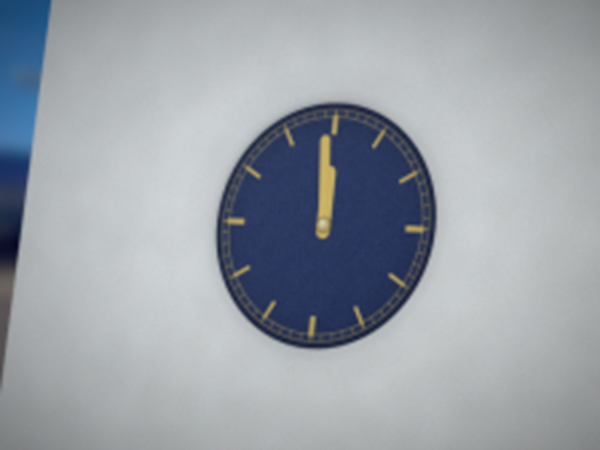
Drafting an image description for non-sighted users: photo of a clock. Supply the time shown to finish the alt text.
11:59
